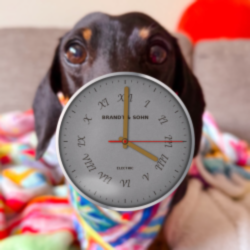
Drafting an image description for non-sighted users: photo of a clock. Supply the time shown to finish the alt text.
4:00:15
